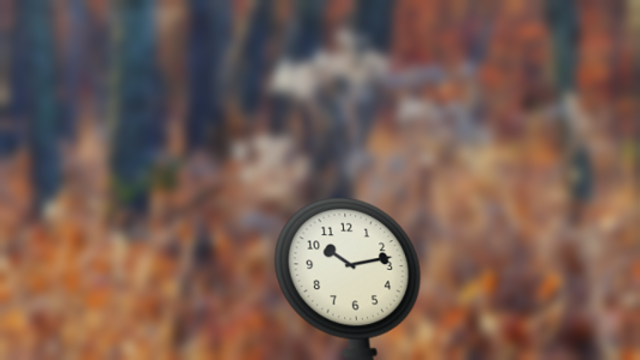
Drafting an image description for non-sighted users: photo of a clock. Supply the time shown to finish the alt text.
10:13
